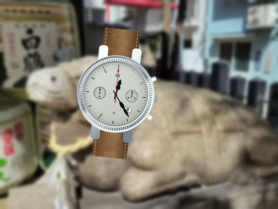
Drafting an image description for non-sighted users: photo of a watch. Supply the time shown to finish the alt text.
12:24
